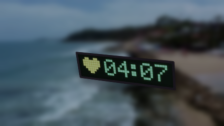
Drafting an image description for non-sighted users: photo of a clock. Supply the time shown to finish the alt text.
4:07
